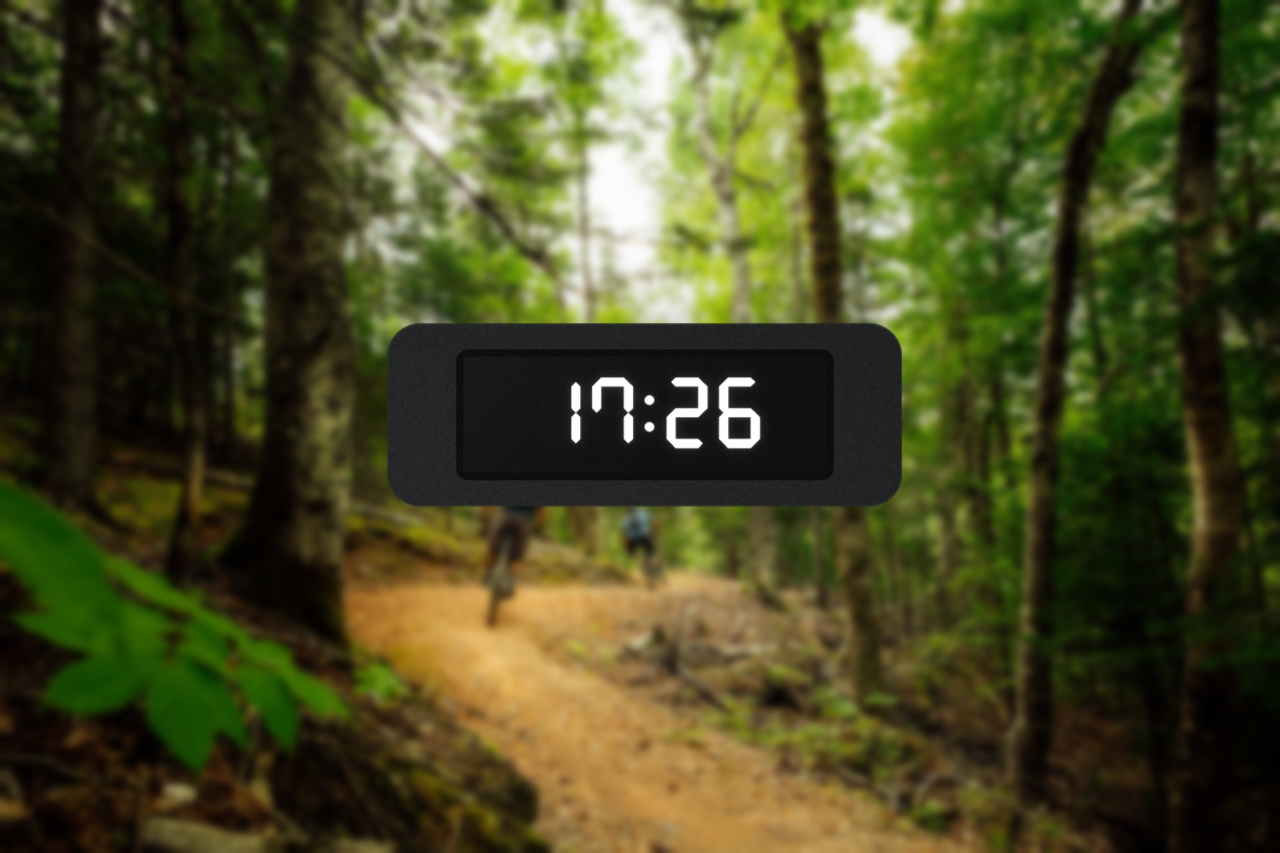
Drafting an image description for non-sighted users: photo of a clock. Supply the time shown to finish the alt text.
17:26
